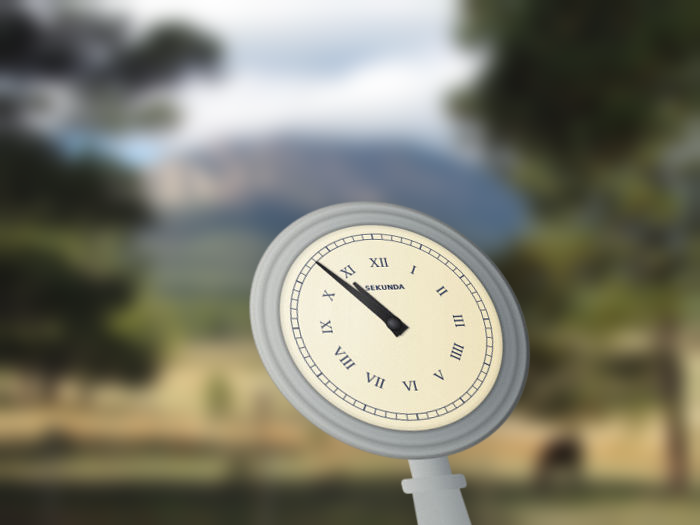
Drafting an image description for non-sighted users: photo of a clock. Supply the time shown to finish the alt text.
10:53
